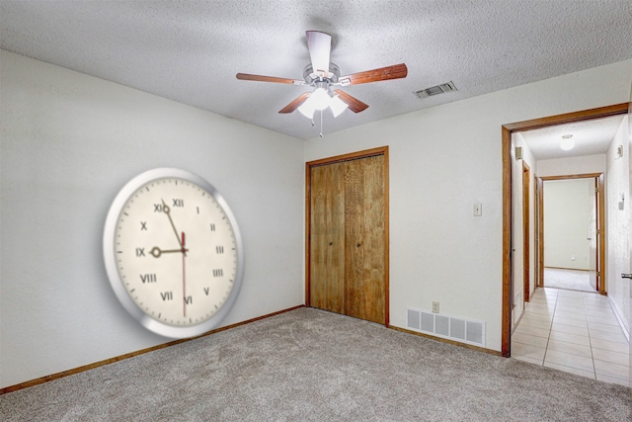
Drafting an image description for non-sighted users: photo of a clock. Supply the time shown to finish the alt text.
8:56:31
